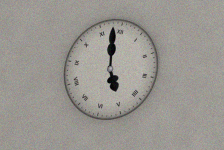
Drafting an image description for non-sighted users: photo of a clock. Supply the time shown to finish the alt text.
4:58
